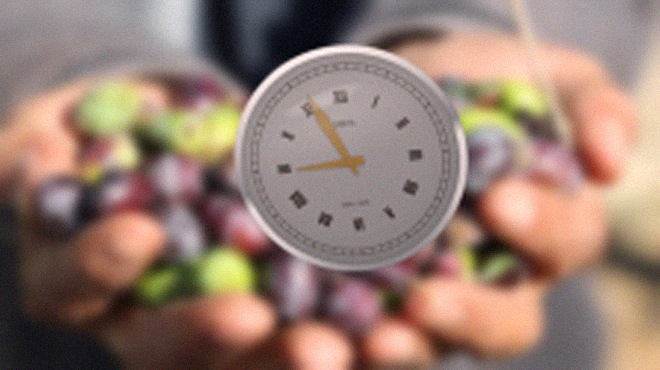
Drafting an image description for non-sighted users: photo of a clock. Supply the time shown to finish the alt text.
8:56
